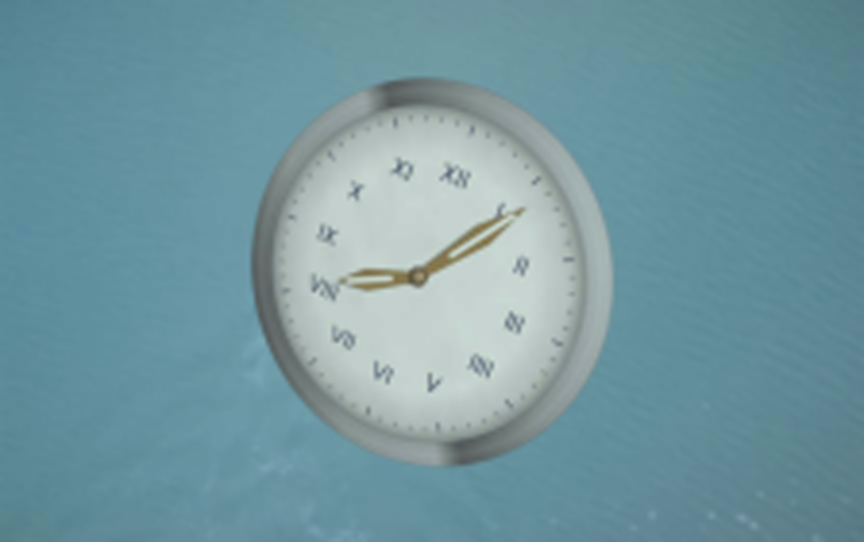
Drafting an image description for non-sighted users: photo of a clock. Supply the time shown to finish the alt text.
8:06
